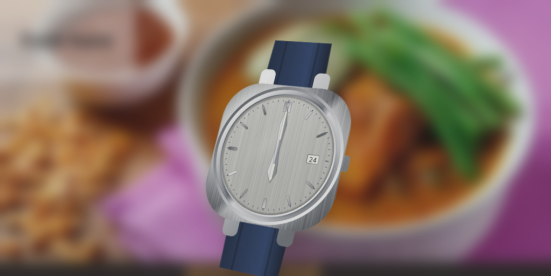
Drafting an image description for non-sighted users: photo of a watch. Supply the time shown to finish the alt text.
6:00
